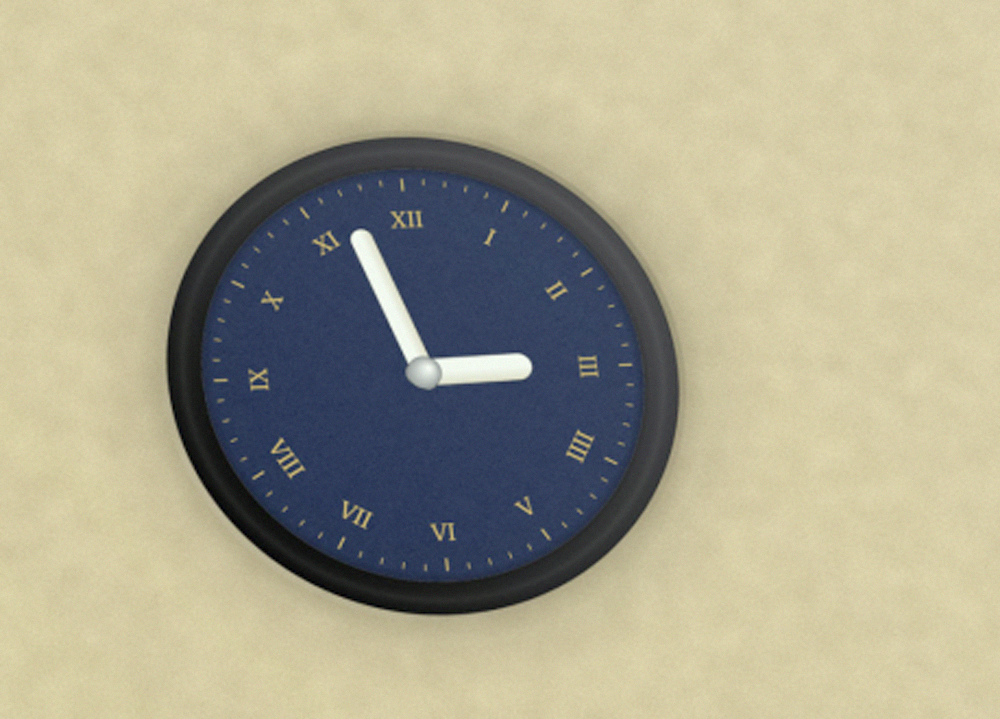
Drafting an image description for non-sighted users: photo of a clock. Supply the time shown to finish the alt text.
2:57
